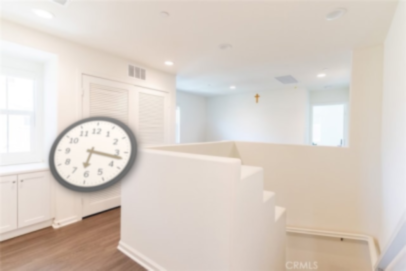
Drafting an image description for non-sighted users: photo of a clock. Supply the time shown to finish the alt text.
6:17
